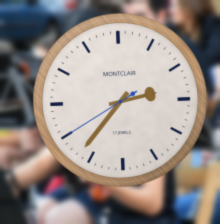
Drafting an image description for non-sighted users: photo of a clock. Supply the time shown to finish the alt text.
2:36:40
